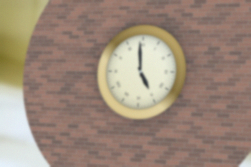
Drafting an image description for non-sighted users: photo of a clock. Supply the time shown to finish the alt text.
4:59
